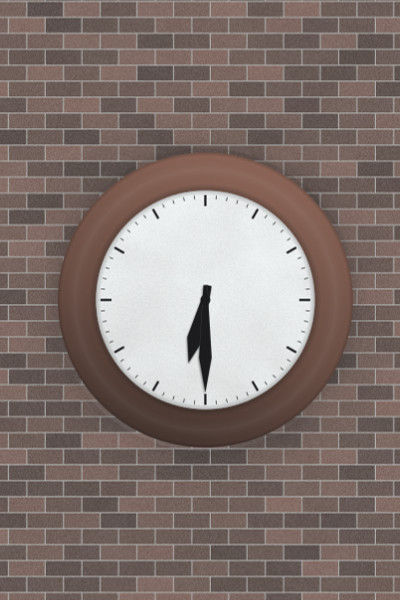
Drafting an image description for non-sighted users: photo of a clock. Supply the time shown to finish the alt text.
6:30
